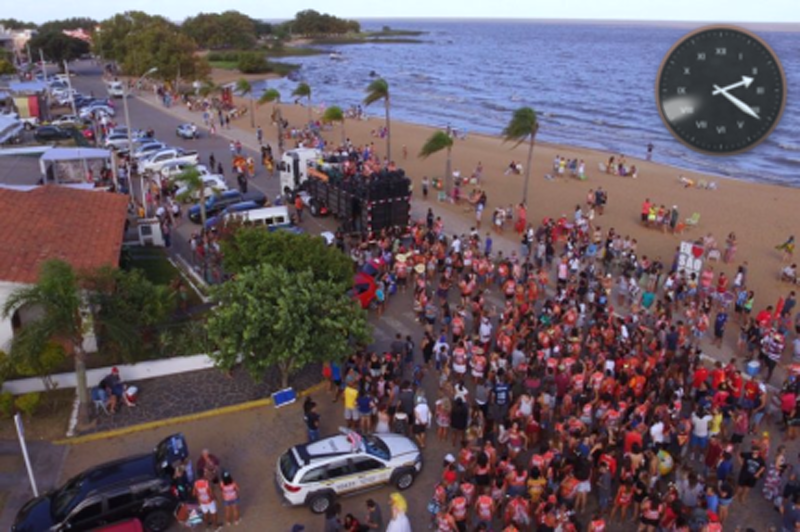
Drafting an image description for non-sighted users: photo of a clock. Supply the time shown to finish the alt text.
2:21
